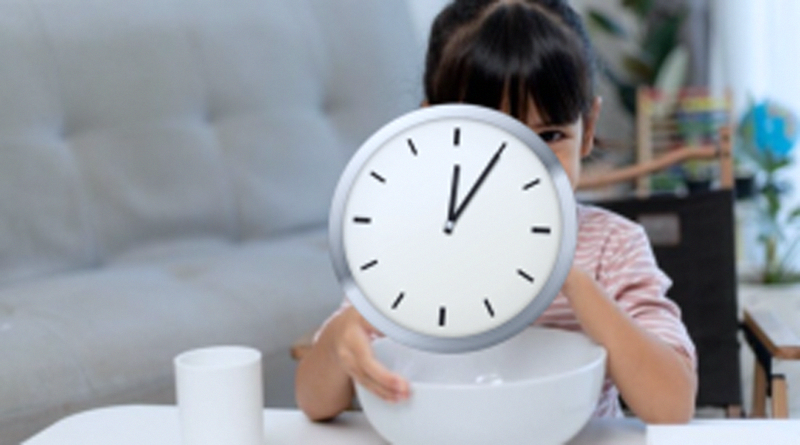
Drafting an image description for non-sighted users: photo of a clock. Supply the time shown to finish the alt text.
12:05
